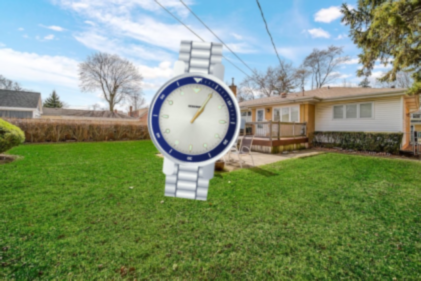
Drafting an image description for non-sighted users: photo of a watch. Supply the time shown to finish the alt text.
1:05
